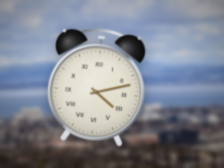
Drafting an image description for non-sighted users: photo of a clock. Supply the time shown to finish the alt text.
4:12
